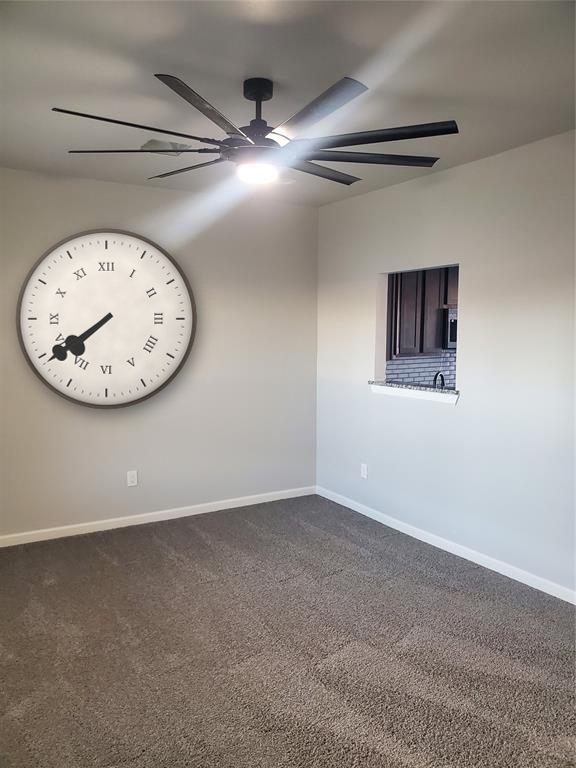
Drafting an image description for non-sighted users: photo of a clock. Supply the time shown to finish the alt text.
7:39
